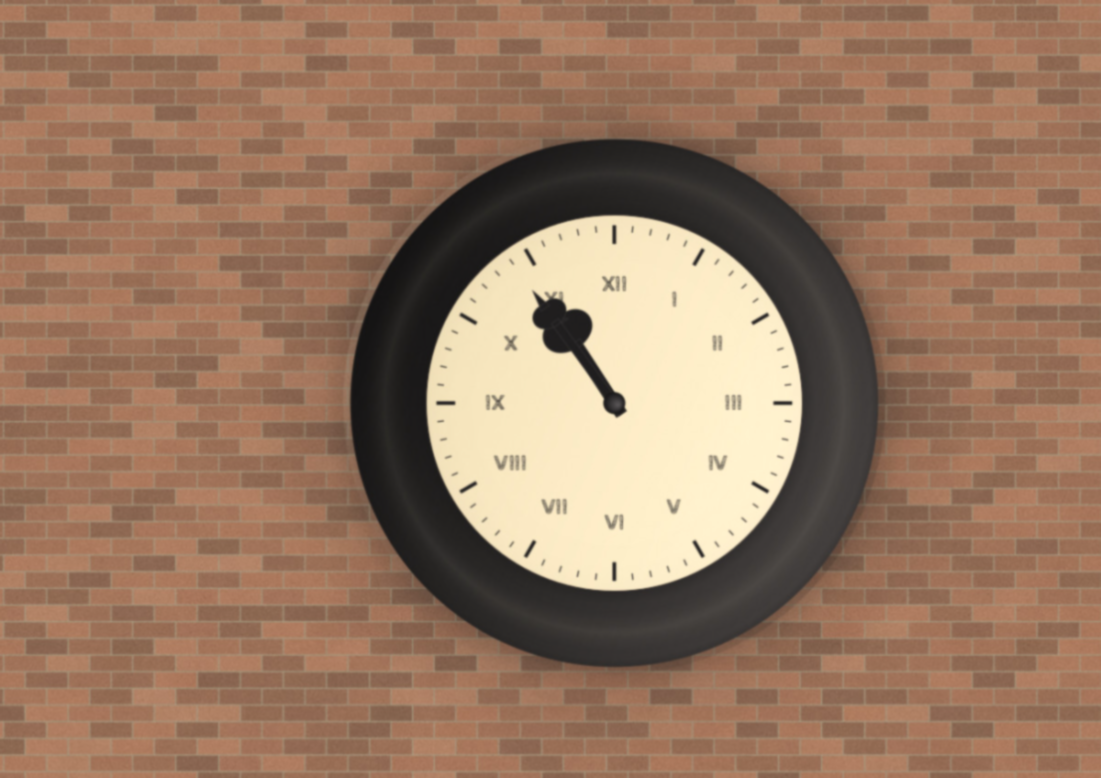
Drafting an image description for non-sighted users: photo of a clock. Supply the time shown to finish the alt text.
10:54
